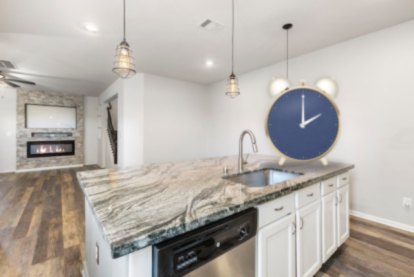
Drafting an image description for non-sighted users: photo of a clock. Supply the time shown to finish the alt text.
2:00
